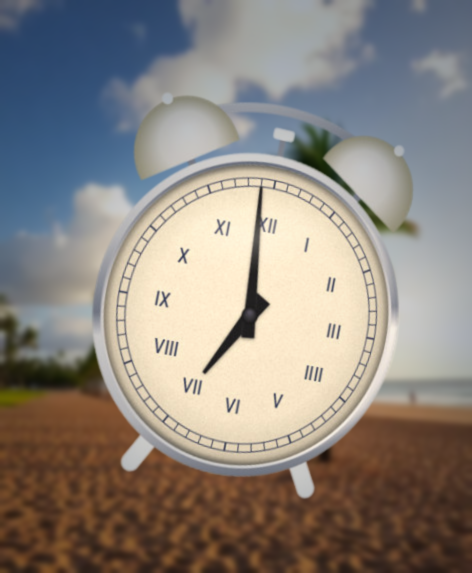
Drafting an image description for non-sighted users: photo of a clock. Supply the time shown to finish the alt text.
6:59
